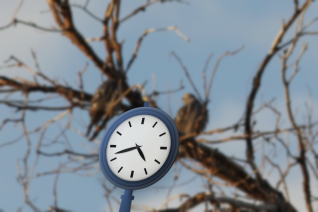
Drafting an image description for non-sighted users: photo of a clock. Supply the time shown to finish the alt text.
4:42
